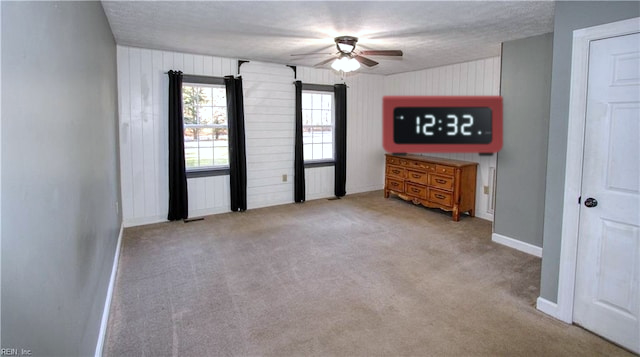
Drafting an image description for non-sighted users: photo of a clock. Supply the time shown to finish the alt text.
12:32
